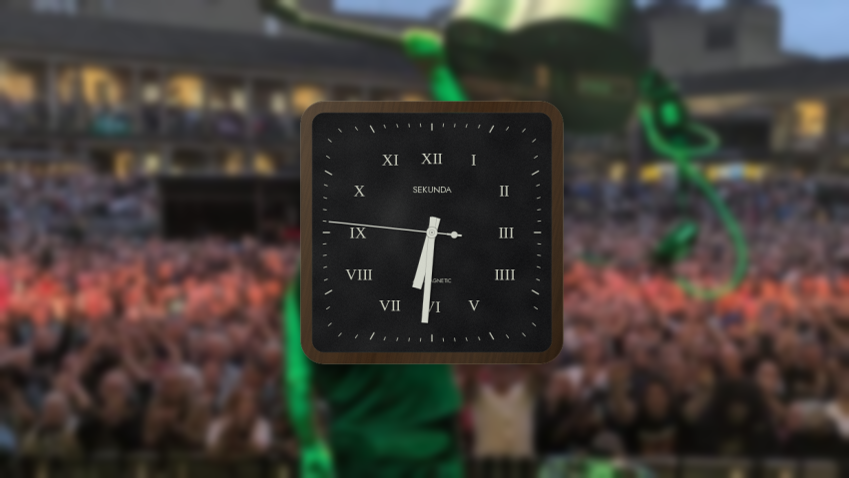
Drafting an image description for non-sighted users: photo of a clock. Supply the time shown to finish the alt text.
6:30:46
